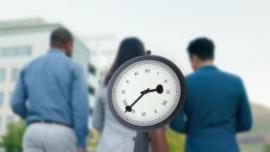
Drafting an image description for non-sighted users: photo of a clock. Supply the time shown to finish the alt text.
2:37
